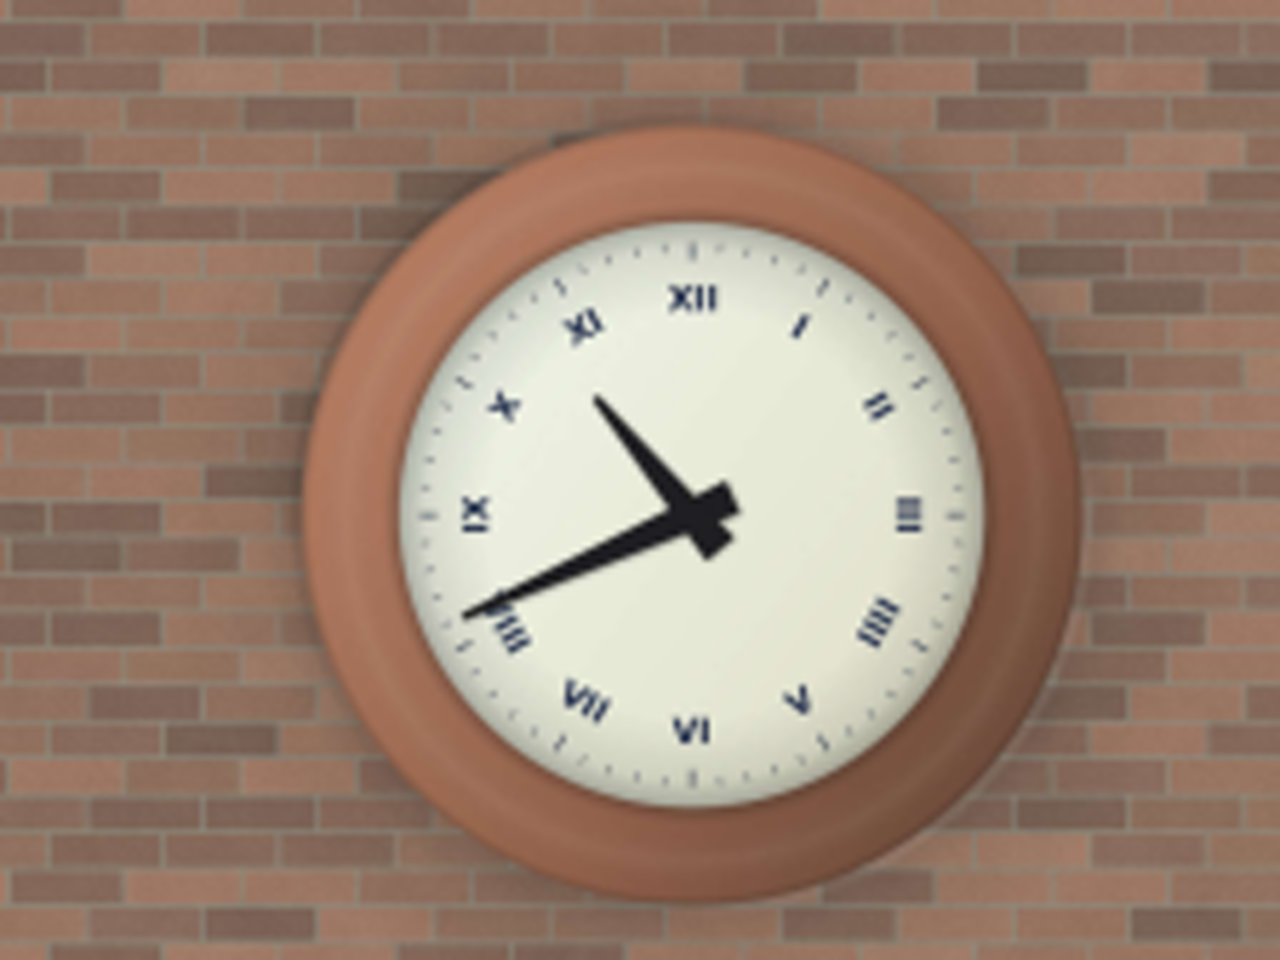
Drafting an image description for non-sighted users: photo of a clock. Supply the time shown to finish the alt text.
10:41
